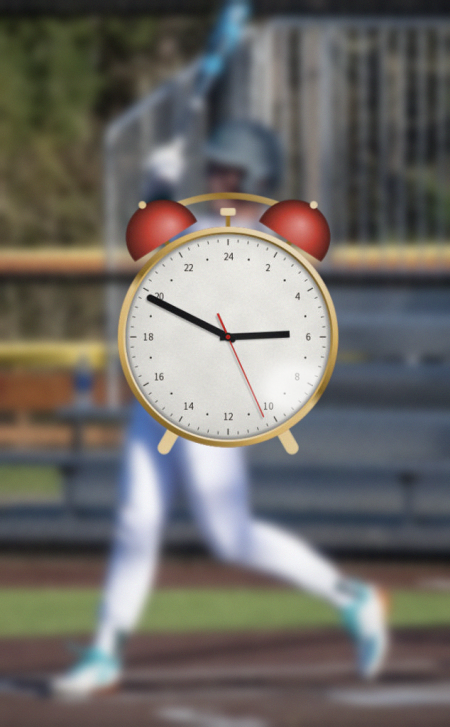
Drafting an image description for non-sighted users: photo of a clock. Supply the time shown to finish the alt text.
5:49:26
